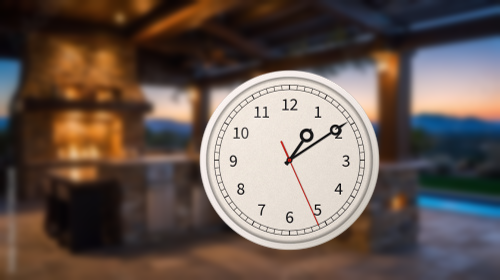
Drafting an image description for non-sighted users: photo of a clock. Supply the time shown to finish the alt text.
1:09:26
